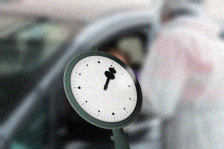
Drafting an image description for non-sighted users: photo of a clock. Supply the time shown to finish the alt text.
1:06
